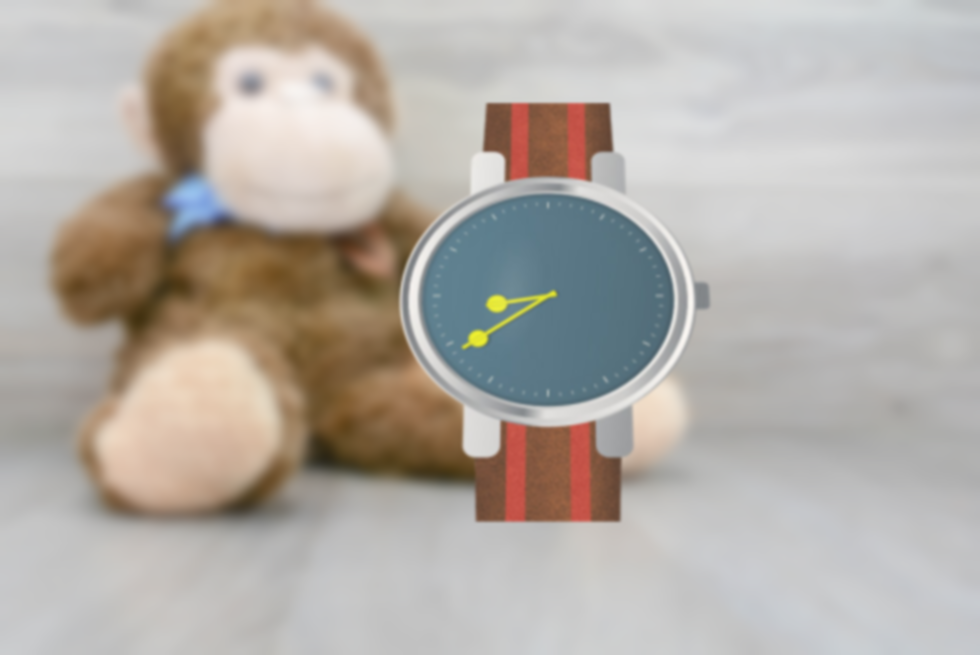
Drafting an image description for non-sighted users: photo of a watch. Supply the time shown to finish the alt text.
8:39
